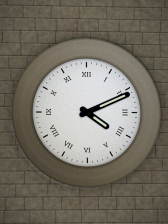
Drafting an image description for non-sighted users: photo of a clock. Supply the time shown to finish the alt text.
4:11
